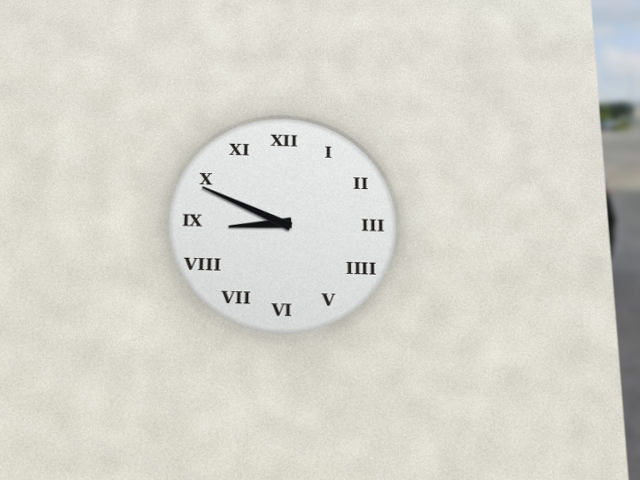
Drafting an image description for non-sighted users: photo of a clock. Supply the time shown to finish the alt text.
8:49
